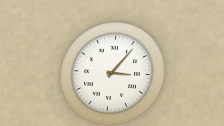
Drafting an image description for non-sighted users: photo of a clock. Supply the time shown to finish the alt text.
3:06
